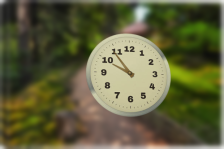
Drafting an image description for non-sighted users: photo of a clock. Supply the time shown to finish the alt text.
9:54
